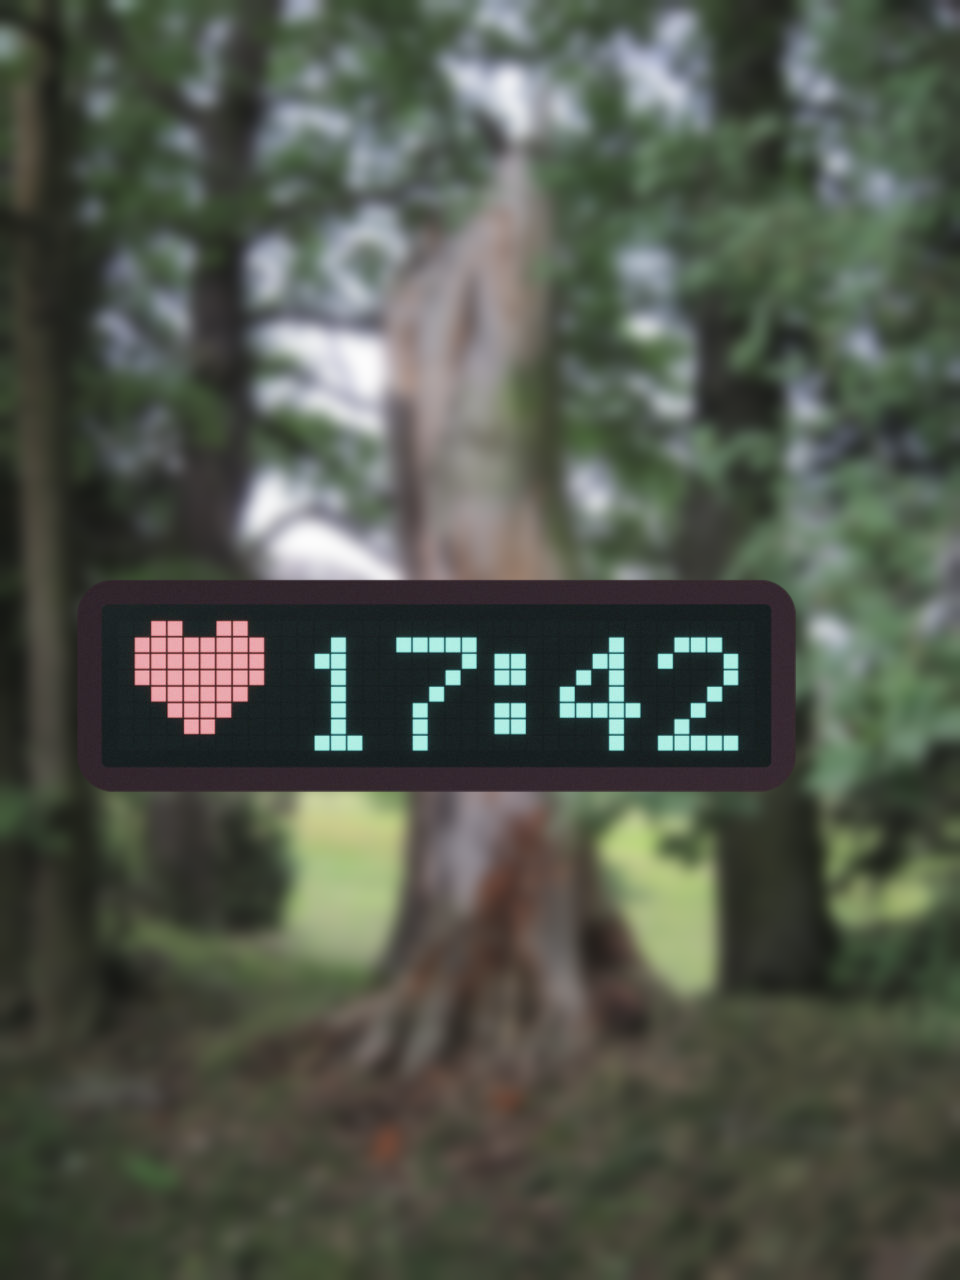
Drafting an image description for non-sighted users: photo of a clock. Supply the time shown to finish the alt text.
17:42
